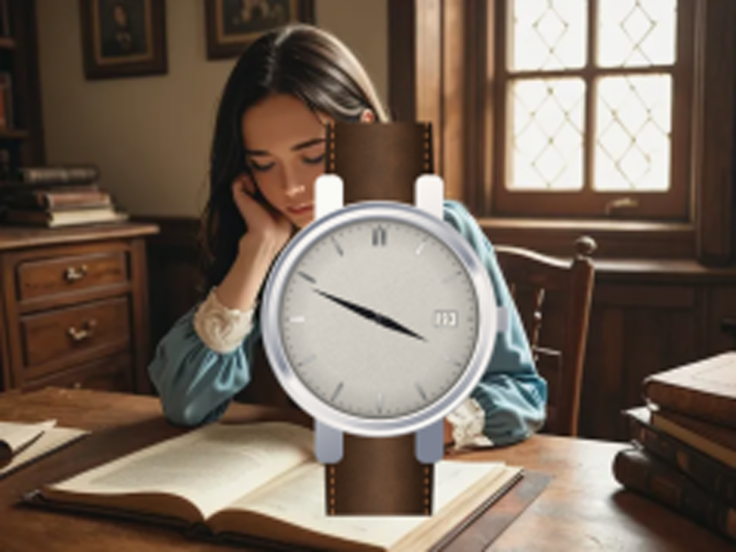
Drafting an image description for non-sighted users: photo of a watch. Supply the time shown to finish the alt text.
3:49
